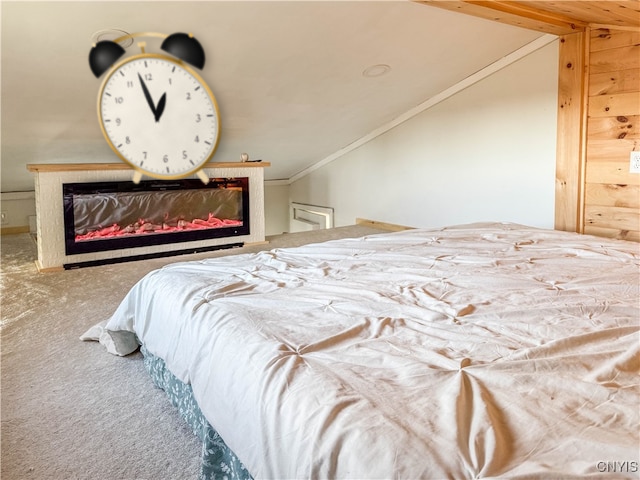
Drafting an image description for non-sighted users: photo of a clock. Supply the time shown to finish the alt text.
12:58
